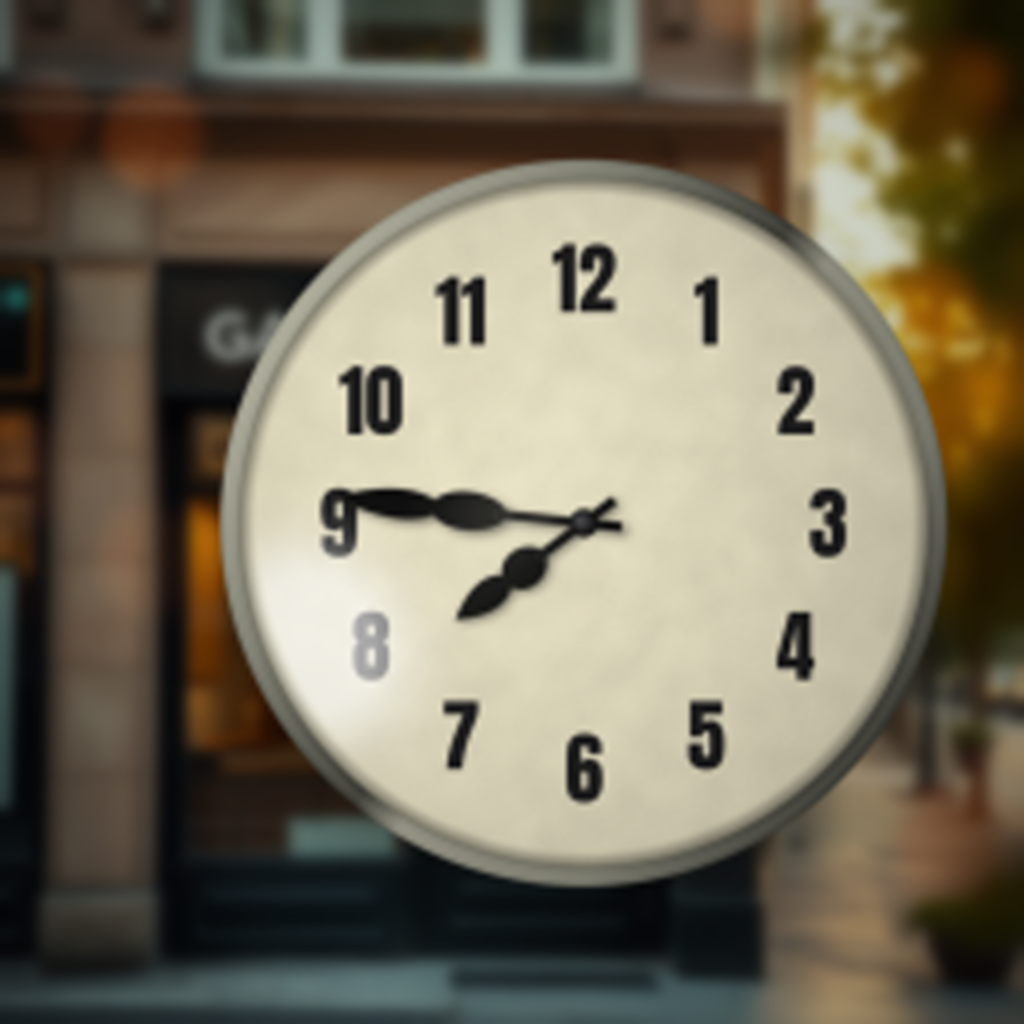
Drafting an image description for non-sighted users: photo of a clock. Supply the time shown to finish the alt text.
7:46
